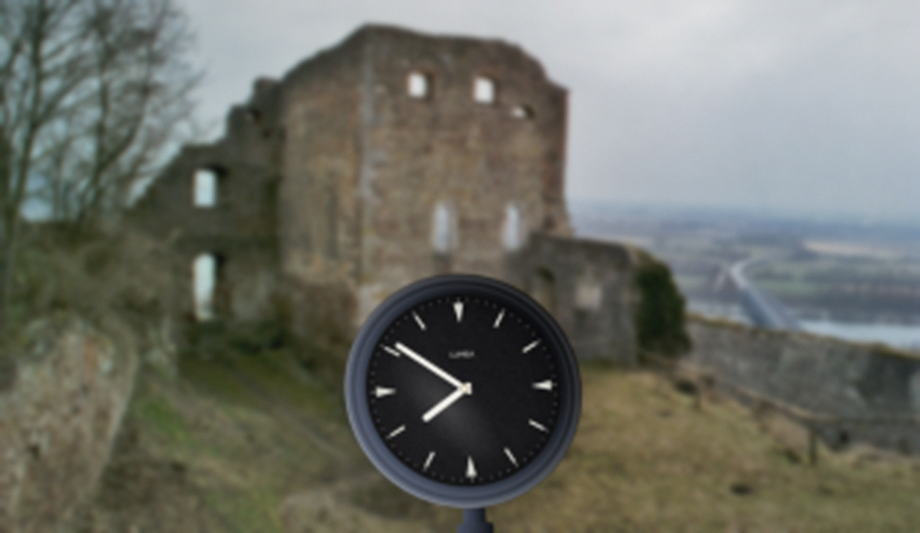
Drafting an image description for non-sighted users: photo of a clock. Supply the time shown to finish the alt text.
7:51
